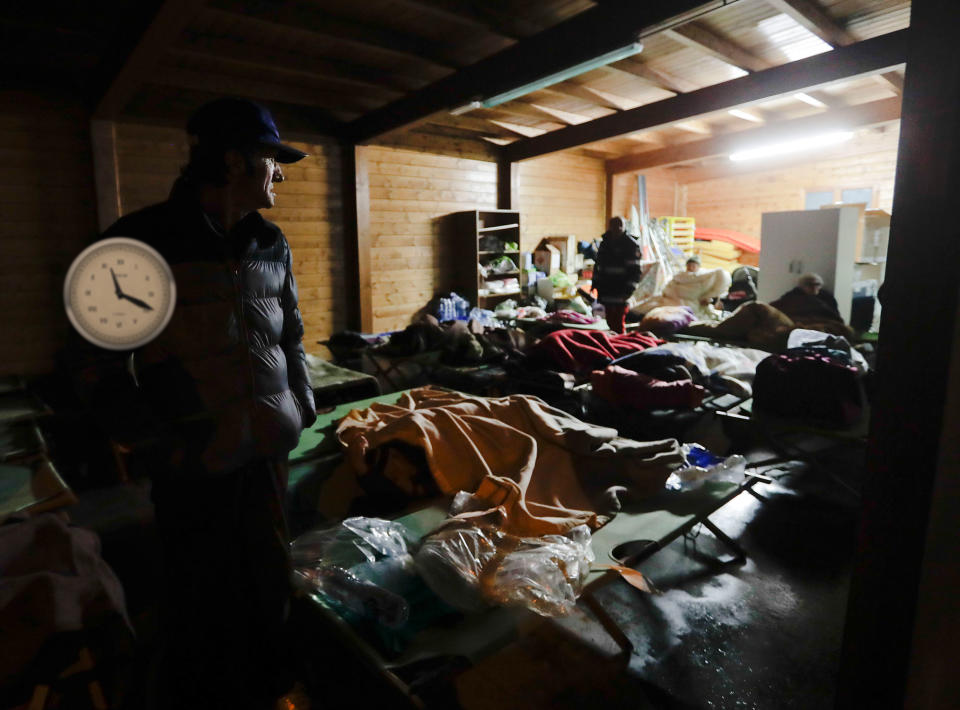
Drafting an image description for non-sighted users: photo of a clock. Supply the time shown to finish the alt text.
11:19
